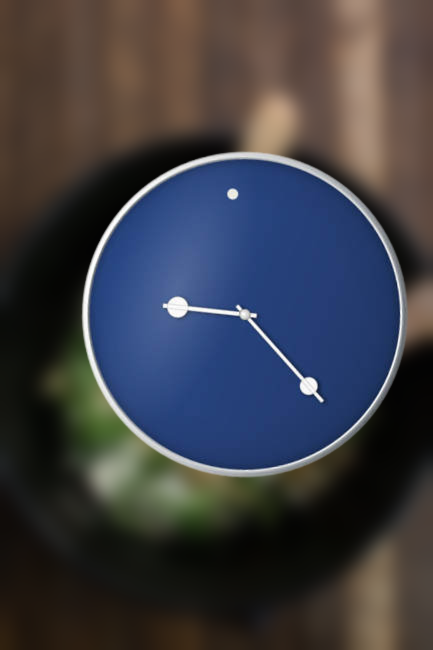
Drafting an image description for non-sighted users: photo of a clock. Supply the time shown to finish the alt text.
9:24
